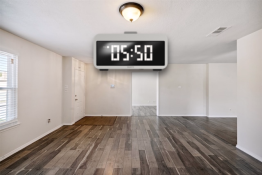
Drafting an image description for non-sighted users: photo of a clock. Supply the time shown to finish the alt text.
5:50
